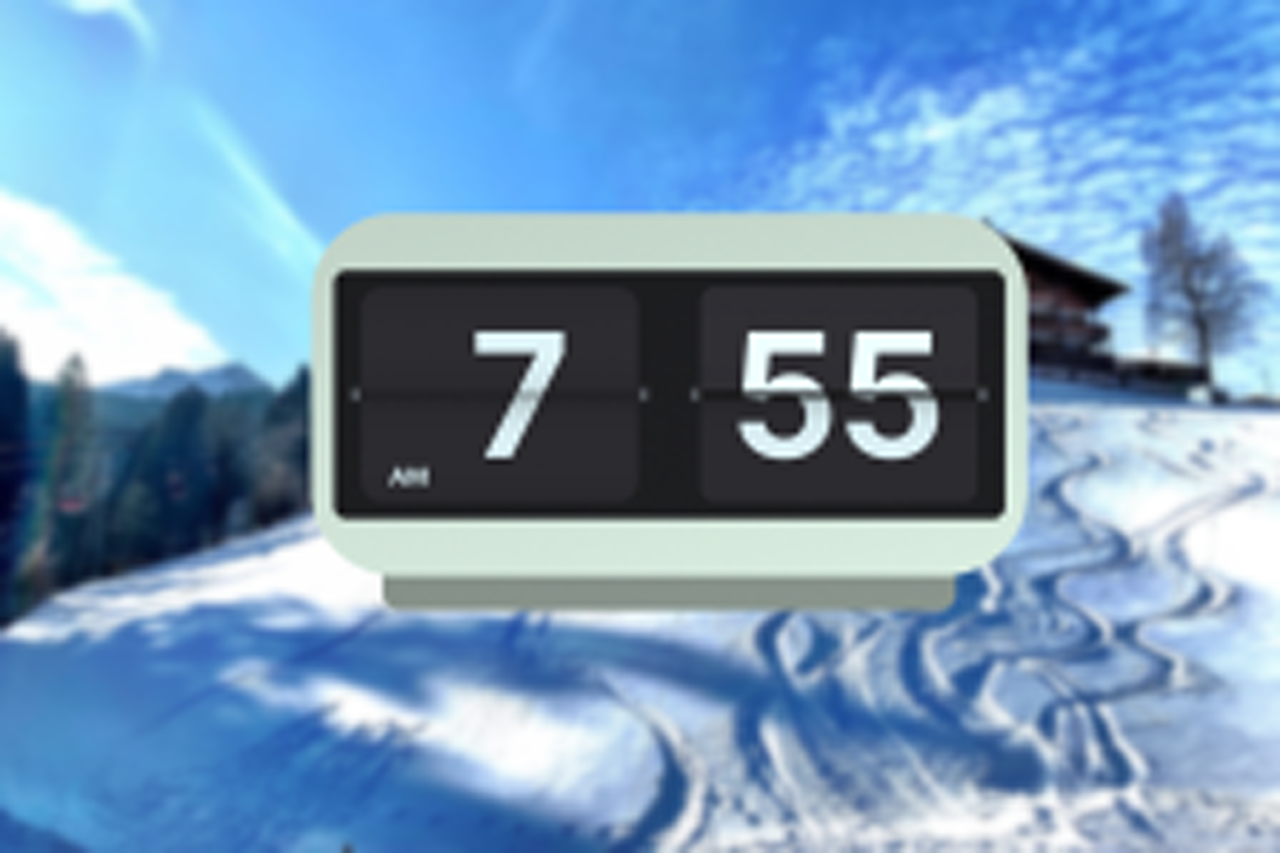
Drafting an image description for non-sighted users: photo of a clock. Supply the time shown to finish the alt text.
7:55
